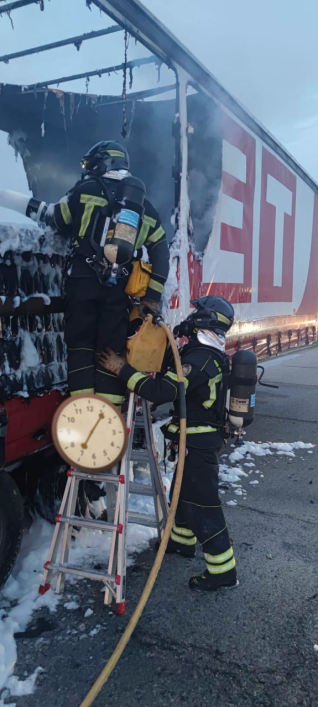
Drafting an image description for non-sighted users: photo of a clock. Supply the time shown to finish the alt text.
7:06
